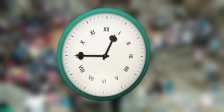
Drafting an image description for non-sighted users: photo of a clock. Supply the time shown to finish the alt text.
12:45
